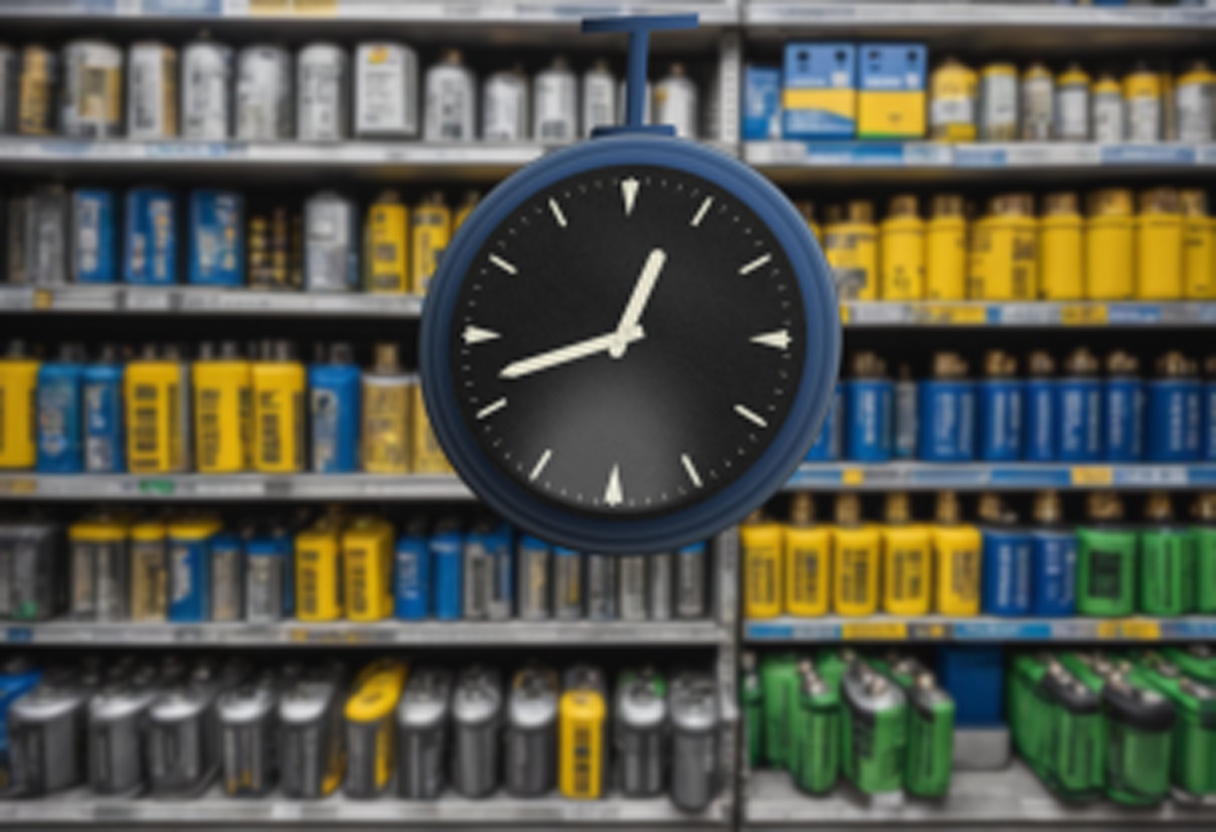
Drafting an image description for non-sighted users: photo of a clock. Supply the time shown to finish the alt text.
12:42
